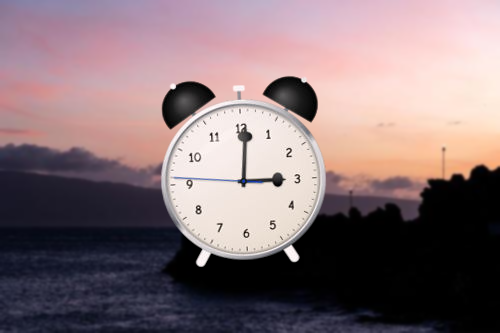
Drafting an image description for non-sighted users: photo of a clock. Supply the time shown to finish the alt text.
3:00:46
